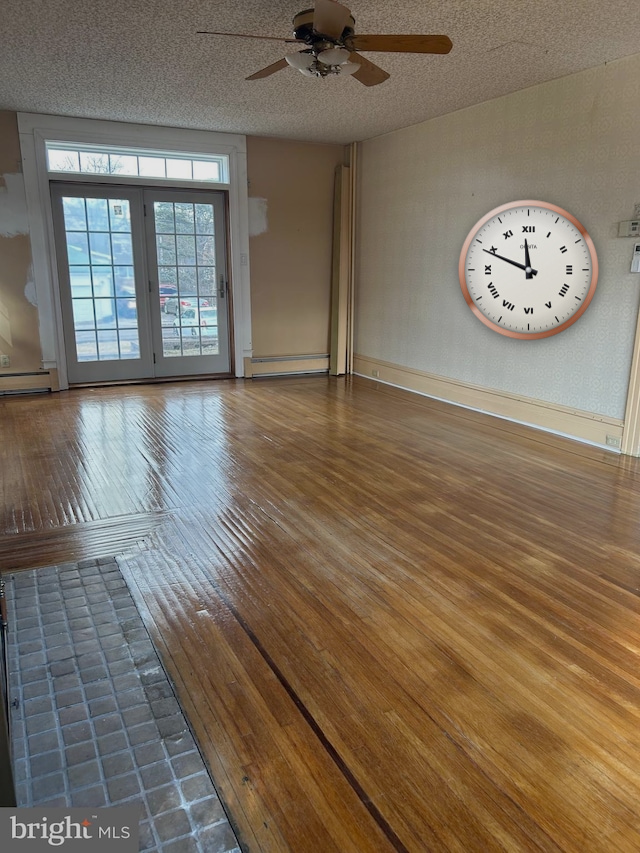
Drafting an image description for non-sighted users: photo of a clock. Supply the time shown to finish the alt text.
11:49
